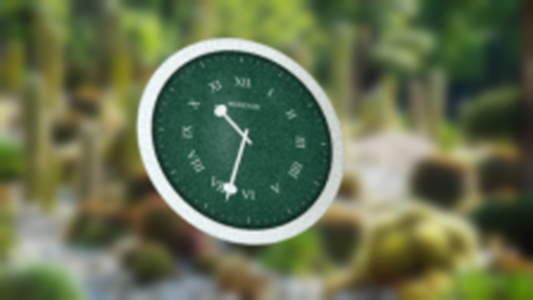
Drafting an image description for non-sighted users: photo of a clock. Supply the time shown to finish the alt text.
10:33
